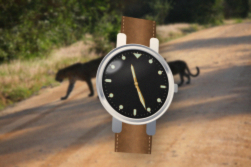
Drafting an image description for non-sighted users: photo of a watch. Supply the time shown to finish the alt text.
11:26
